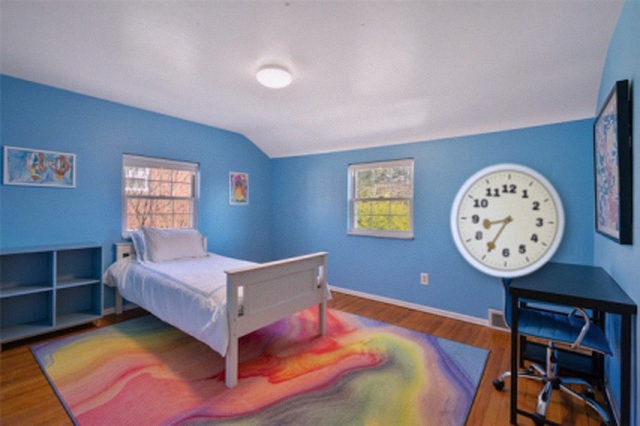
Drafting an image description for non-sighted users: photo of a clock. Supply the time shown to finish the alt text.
8:35
